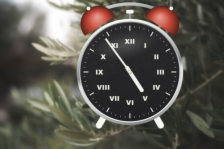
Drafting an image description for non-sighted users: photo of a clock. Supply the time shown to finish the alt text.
4:54
